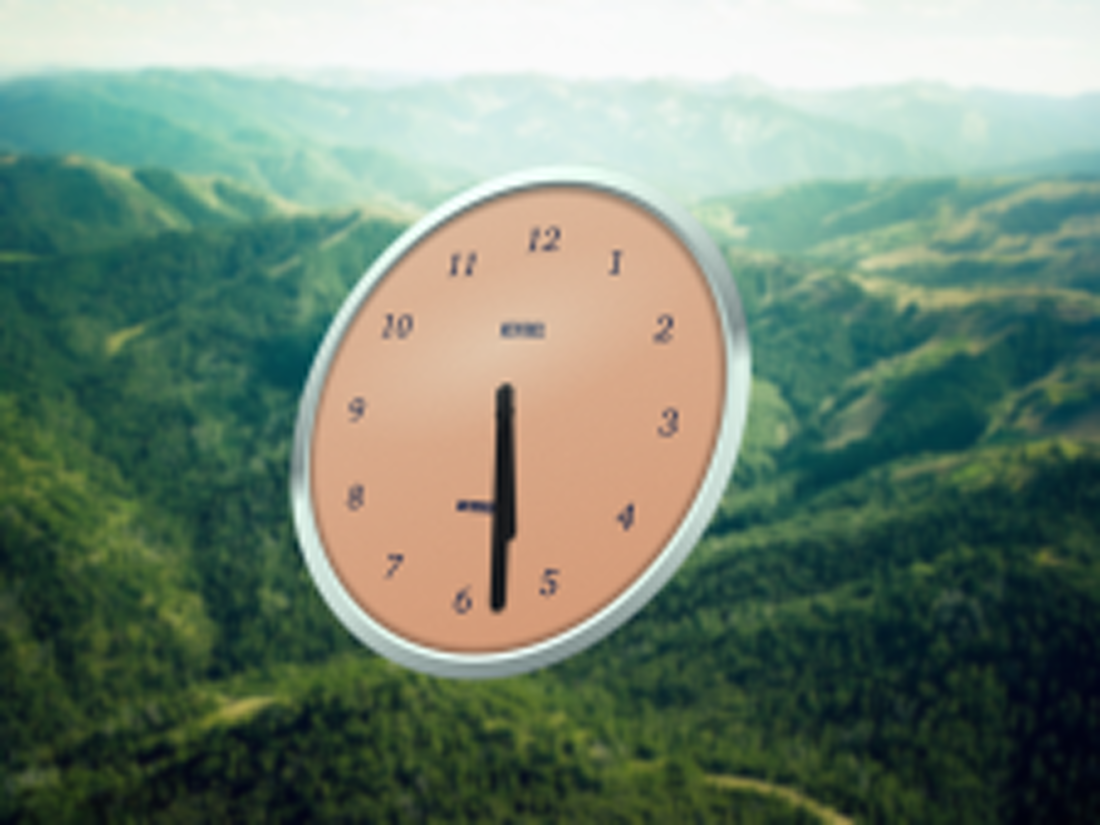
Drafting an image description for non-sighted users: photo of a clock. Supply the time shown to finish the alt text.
5:28
